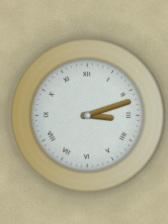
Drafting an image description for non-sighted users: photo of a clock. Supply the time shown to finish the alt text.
3:12
